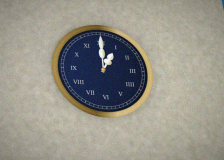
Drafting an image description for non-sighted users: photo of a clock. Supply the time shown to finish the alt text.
1:00
